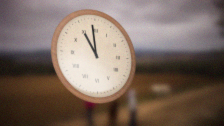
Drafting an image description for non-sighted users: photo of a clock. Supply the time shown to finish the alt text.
10:59
